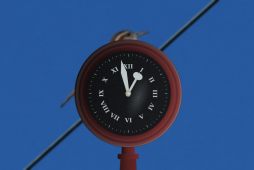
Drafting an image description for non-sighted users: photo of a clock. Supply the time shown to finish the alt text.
12:58
